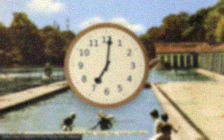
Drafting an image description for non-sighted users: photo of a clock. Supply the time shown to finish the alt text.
7:01
